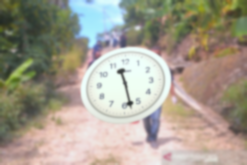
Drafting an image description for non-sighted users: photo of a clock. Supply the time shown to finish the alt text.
11:28
